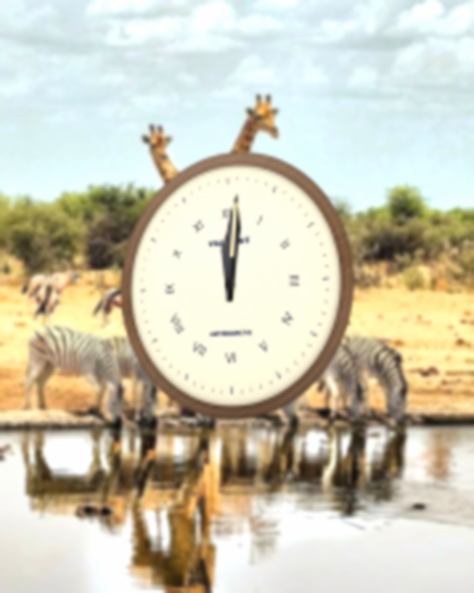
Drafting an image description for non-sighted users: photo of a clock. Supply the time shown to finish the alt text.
12:01
